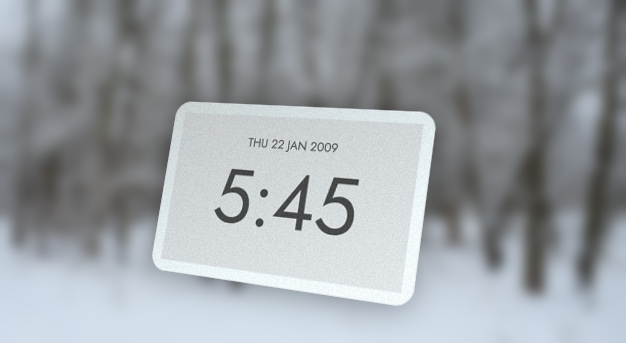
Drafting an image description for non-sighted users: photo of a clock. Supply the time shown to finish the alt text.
5:45
